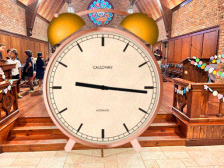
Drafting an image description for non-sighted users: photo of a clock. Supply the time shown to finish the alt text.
9:16
